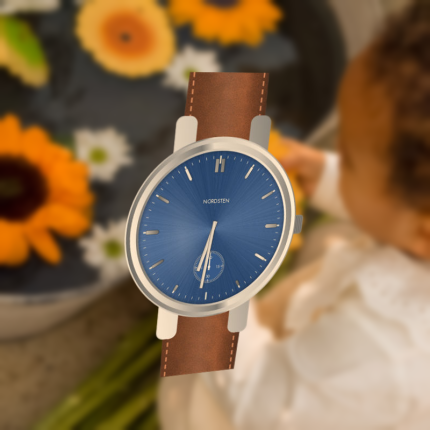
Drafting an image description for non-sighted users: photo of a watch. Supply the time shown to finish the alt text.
6:31
